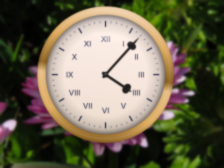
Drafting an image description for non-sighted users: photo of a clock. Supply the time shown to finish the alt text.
4:07
